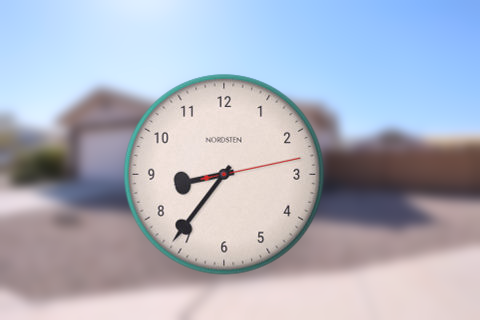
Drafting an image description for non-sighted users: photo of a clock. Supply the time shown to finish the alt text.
8:36:13
